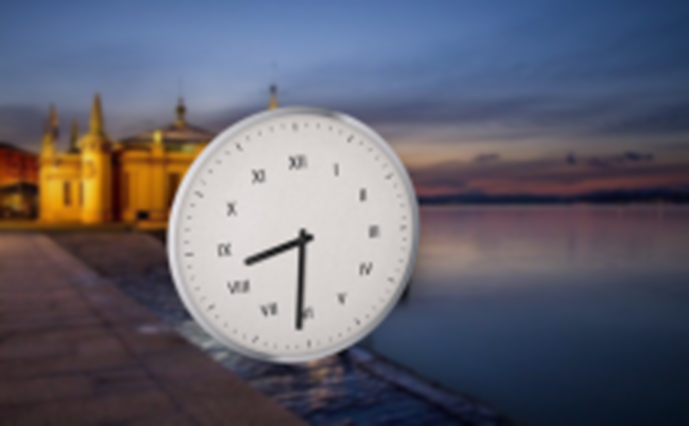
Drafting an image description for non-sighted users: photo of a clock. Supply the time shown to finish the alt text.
8:31
